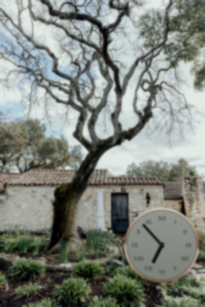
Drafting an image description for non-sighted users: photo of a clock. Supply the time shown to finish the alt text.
6:53
